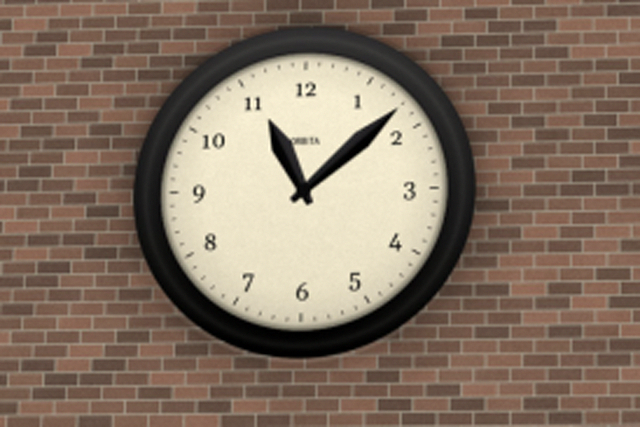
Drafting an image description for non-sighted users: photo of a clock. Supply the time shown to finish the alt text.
11:08
